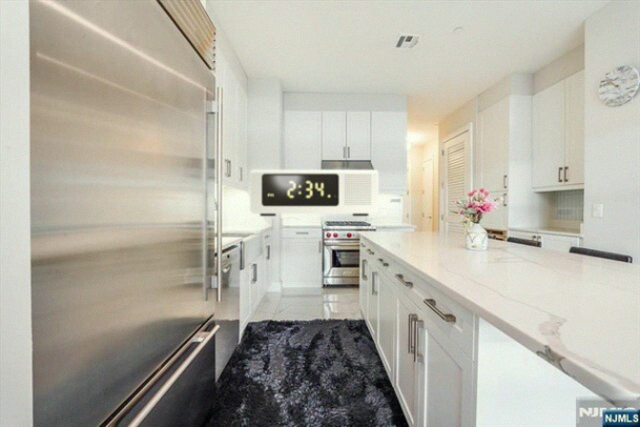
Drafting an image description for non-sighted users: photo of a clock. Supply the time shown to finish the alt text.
2:34
